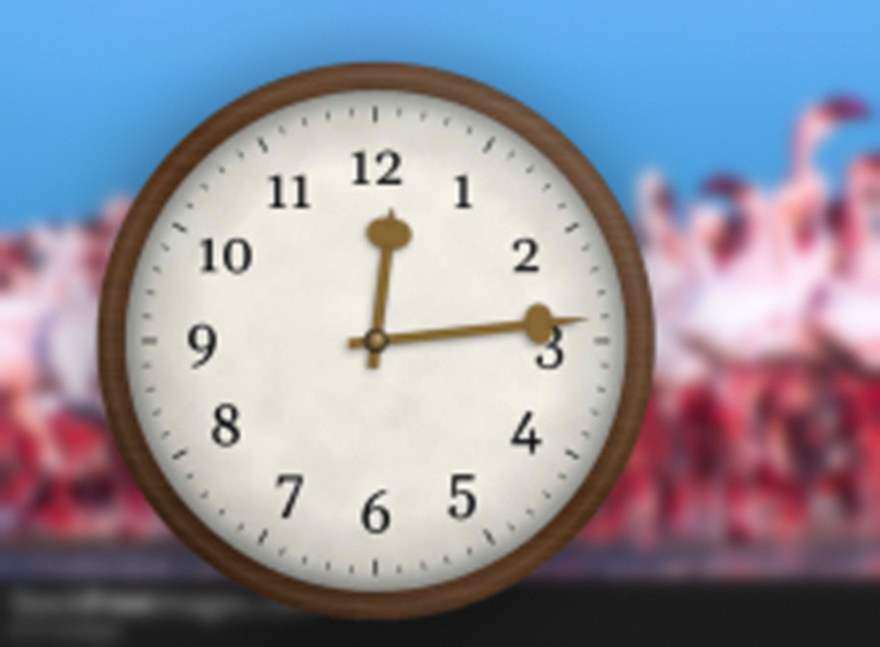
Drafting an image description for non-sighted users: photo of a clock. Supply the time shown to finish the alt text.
12:14
